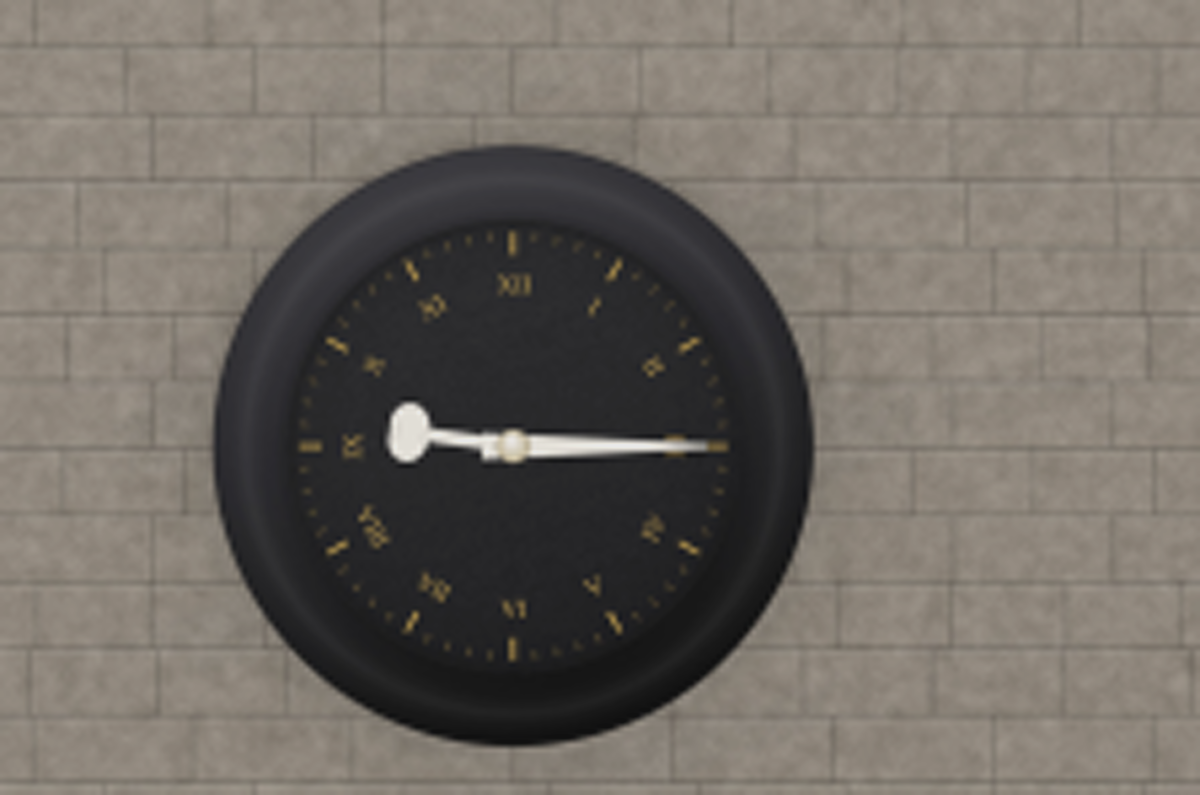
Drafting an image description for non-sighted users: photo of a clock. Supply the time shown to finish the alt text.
9:15
